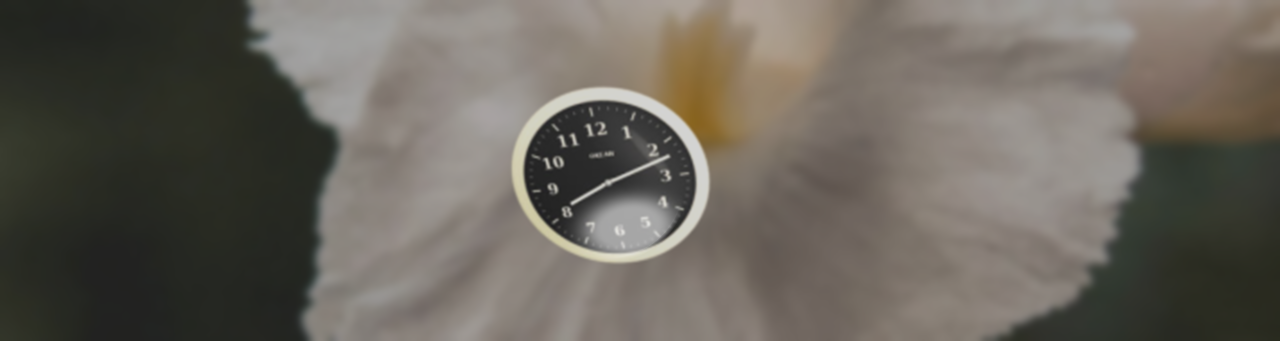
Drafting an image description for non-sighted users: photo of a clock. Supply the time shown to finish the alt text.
8:12
